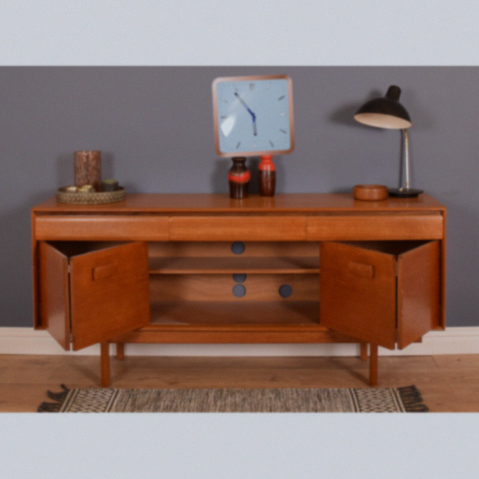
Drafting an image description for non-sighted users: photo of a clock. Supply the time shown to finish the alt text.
5:54
